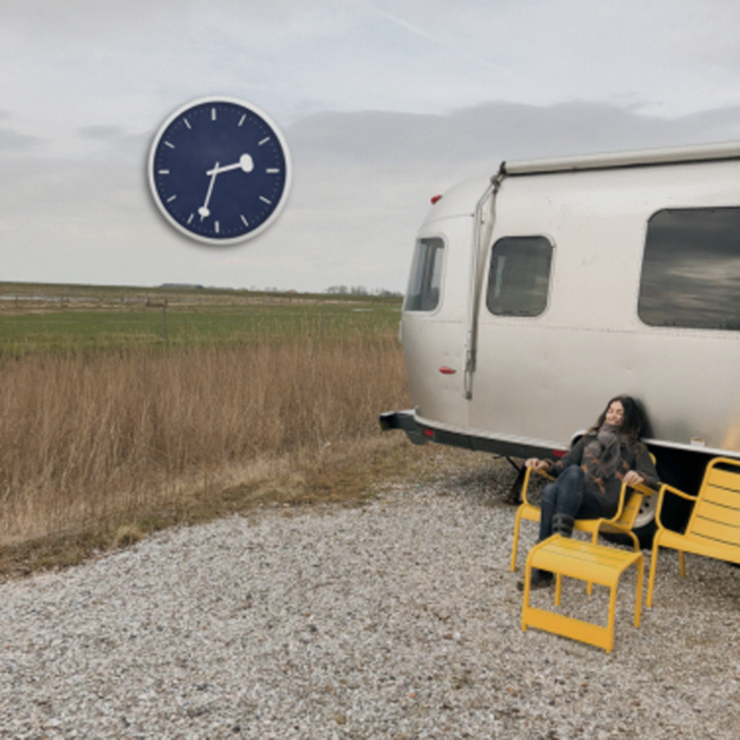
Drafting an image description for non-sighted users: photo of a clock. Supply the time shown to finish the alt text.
2:33
